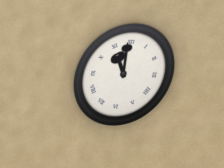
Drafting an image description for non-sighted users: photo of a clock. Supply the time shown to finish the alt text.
10:59
